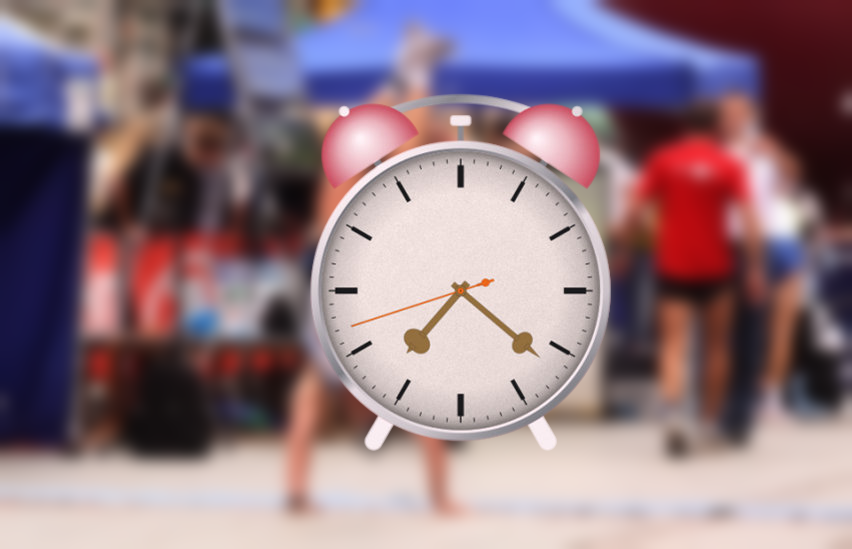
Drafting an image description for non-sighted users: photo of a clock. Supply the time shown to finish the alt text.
7:21:42
